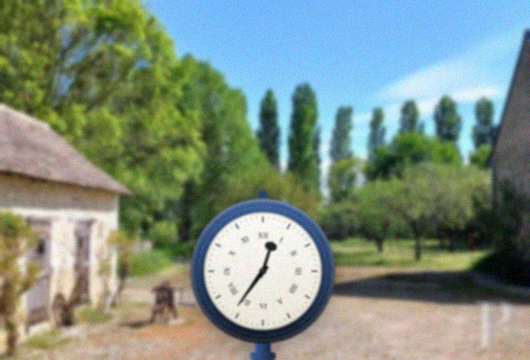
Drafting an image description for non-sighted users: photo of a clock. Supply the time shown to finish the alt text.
12:36
